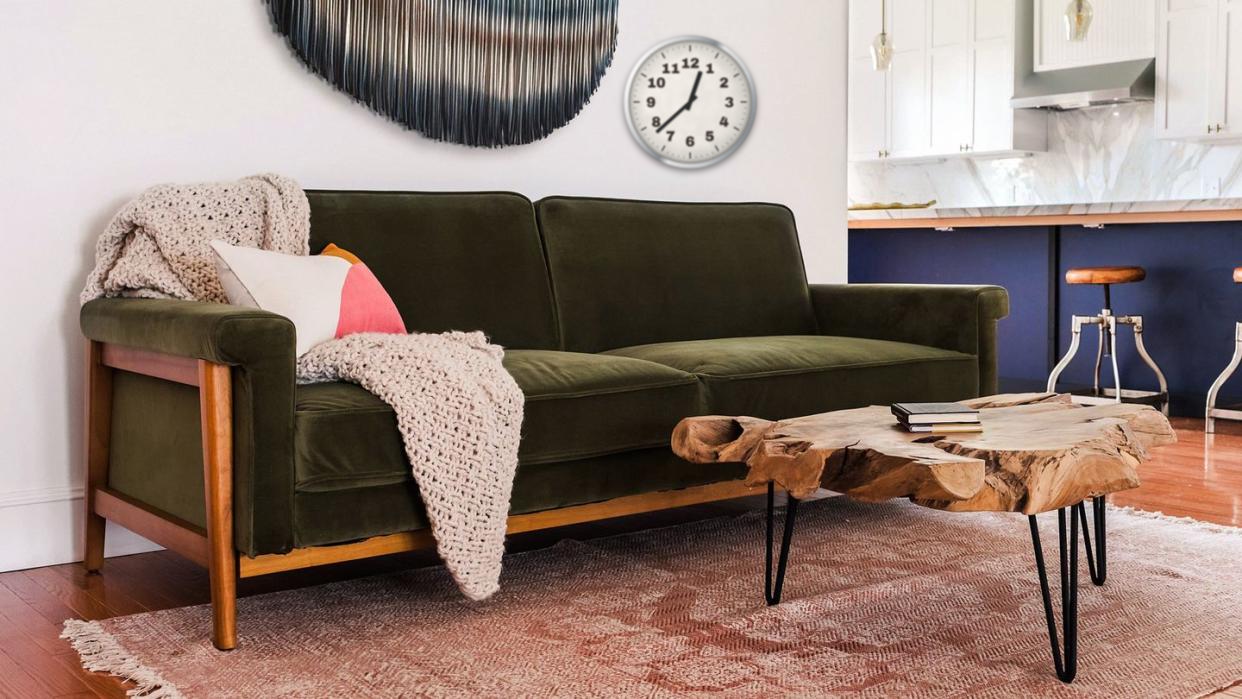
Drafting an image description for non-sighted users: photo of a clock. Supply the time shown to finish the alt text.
12:38
